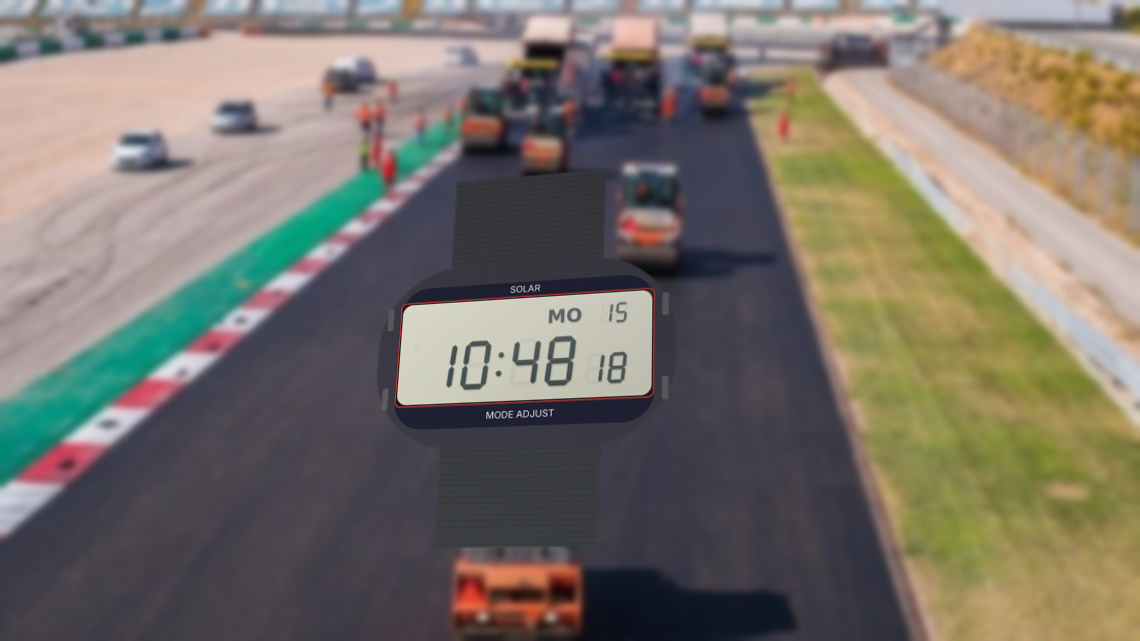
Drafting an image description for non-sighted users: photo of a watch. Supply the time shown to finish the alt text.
10:48:18
